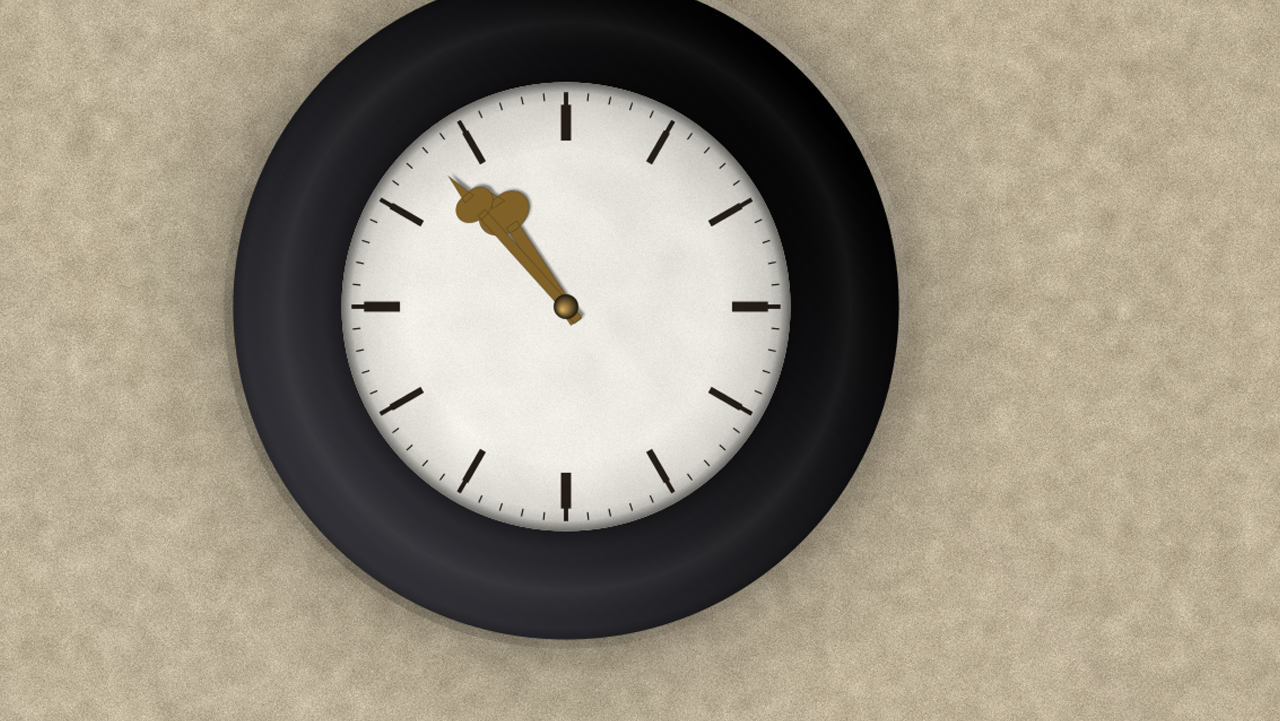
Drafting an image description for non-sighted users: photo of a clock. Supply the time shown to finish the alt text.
10:53
